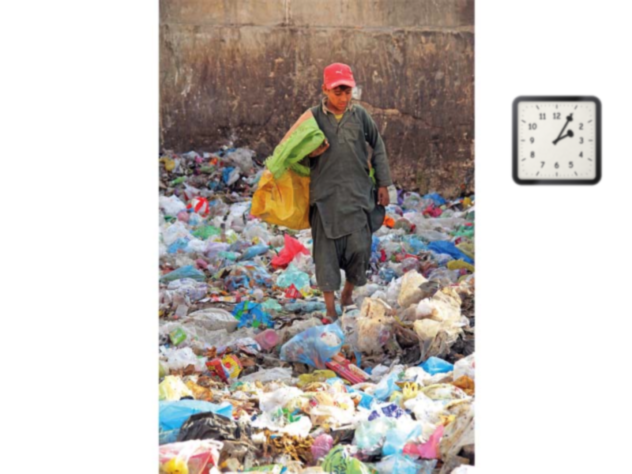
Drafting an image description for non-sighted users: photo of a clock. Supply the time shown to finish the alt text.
2:05
